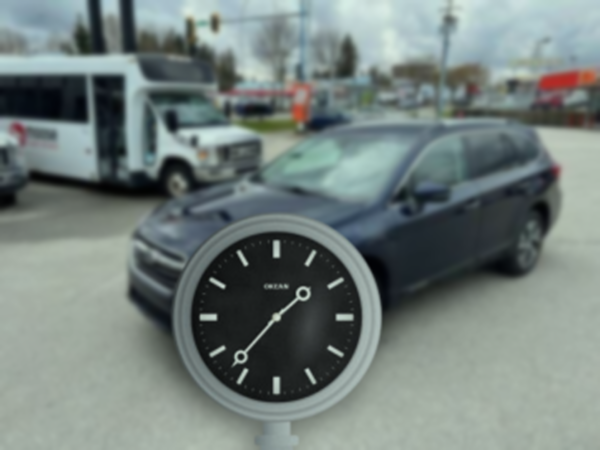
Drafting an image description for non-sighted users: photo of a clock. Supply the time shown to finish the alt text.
1:37
